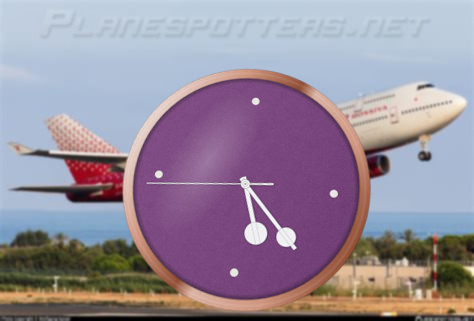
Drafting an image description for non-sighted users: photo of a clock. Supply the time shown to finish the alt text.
5:22:44
